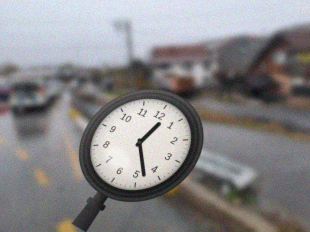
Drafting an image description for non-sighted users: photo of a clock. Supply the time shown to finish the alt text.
12:23
